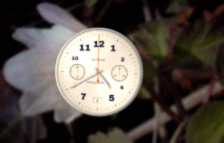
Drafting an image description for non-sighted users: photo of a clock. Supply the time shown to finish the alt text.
4:40
